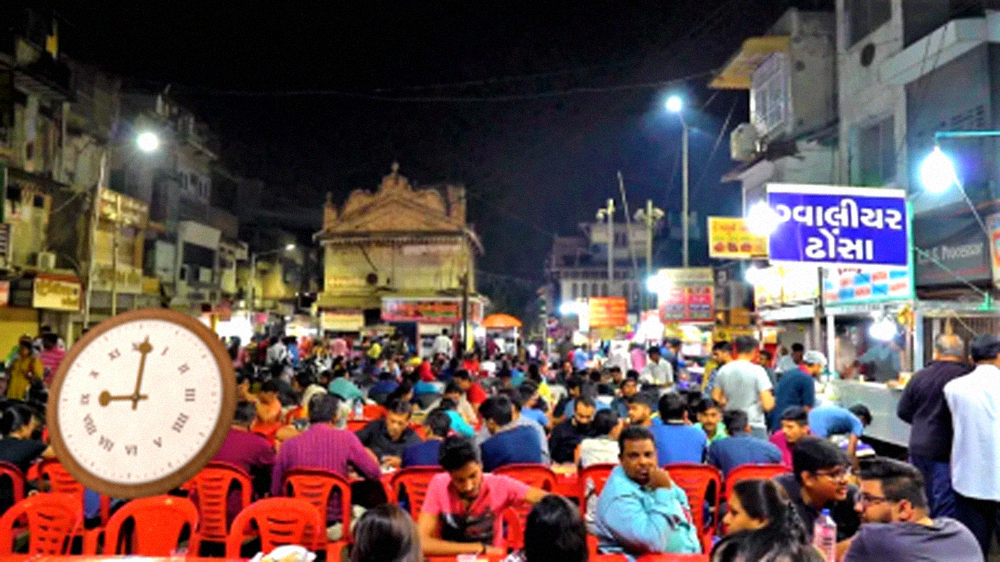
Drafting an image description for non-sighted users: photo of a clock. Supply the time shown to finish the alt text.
9:01
